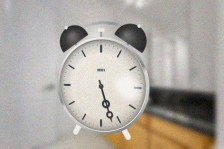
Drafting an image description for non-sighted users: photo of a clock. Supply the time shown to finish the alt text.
5:27
